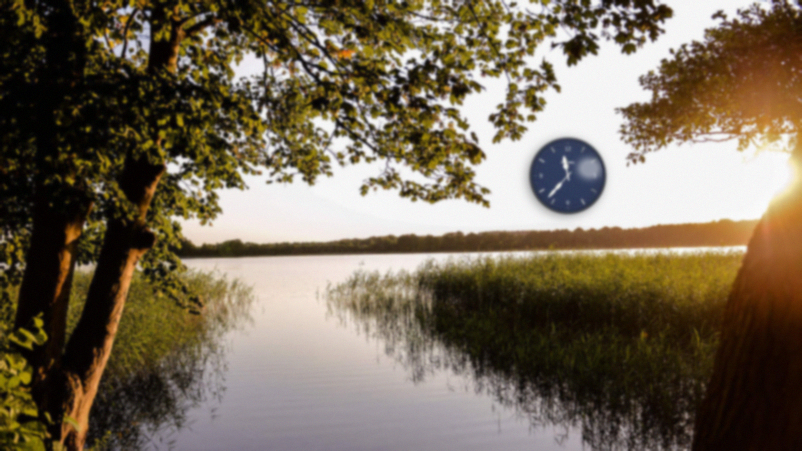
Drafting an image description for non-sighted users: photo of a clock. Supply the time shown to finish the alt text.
11:37
